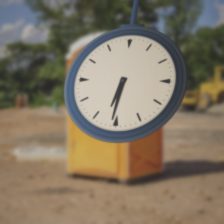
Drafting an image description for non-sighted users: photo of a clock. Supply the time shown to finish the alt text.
6:31
